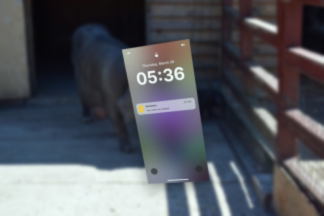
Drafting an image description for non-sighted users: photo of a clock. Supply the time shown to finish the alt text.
5:36
